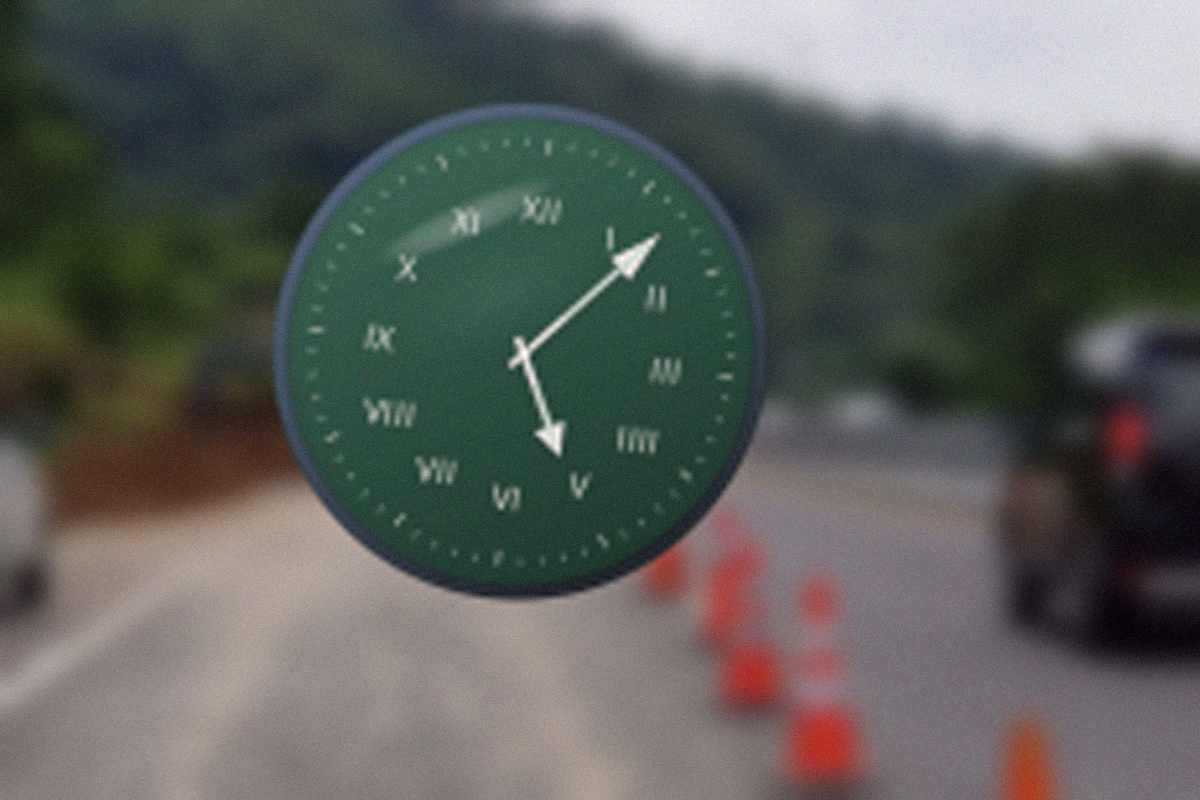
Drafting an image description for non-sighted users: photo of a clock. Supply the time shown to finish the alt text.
5:07
